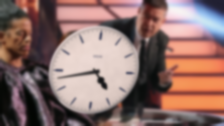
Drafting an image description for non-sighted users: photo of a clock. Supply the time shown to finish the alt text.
4:43
